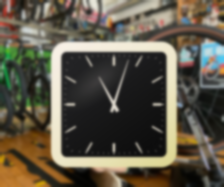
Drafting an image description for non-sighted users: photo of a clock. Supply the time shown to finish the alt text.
11:03
